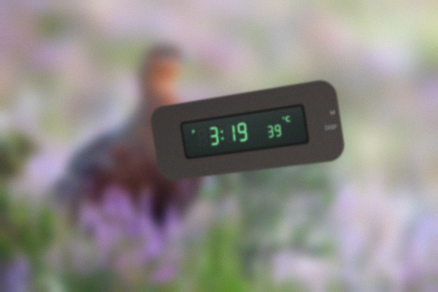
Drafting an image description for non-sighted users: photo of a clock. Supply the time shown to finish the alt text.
3:19
